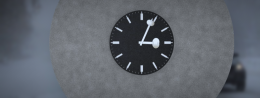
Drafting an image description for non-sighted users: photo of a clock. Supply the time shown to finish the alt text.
3:04
